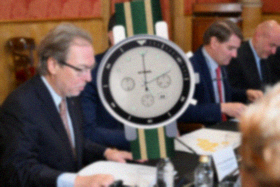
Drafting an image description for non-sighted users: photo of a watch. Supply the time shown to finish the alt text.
5:11
